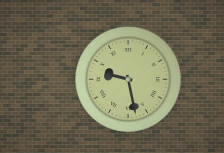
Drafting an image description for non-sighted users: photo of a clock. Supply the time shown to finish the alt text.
9:28
